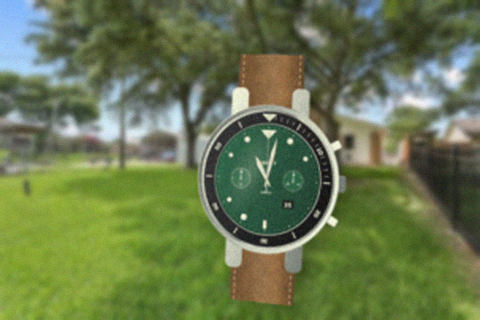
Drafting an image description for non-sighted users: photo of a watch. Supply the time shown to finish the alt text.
11:02
